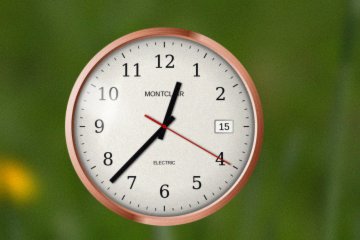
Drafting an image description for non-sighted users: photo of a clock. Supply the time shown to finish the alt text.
12:37:20
